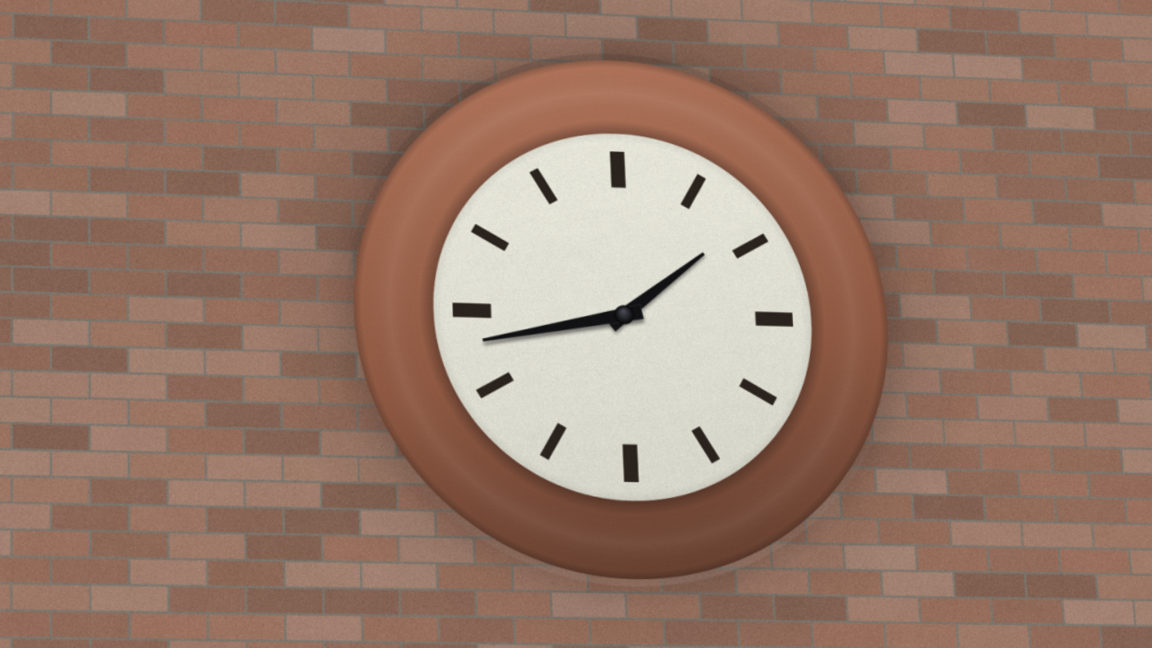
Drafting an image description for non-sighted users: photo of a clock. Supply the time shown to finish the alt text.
1:43
